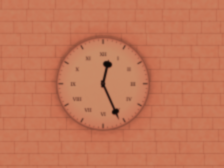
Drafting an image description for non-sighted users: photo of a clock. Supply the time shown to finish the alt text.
12:26
